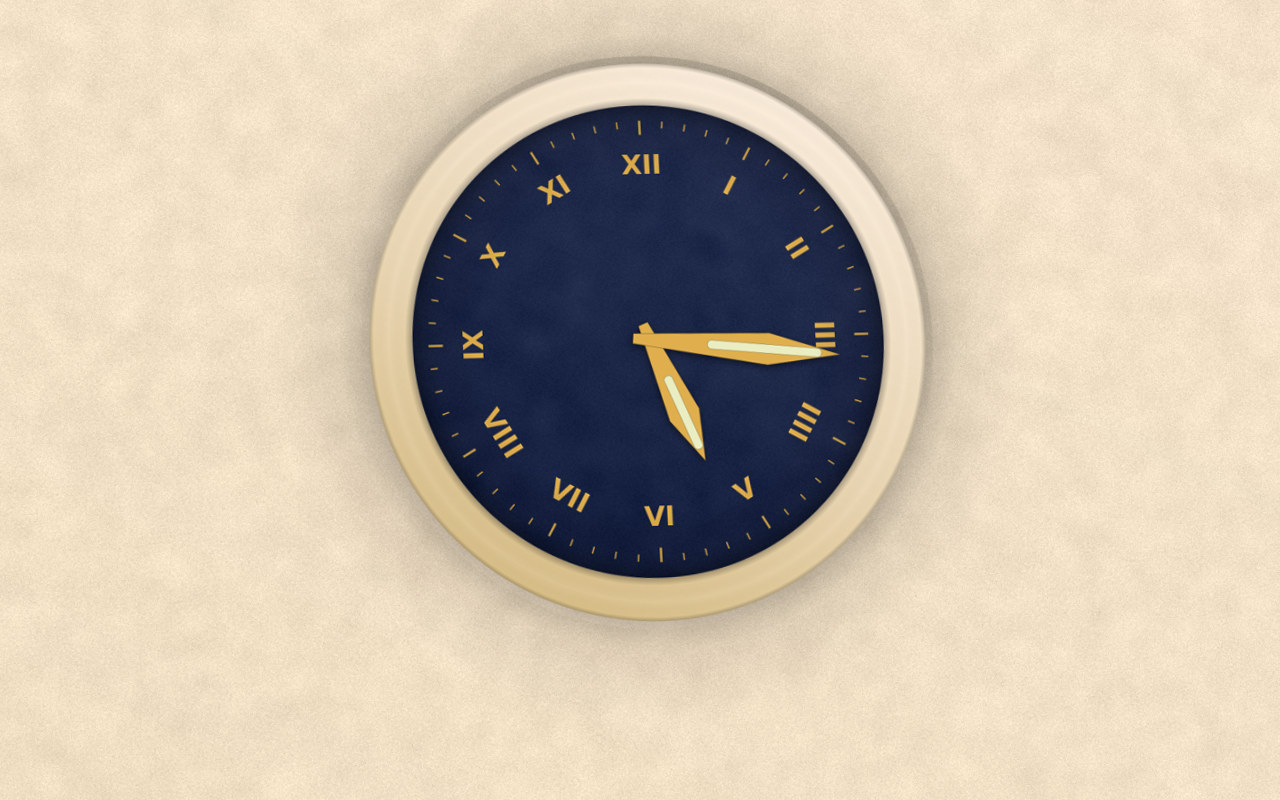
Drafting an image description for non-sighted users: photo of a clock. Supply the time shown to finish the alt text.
5:16
